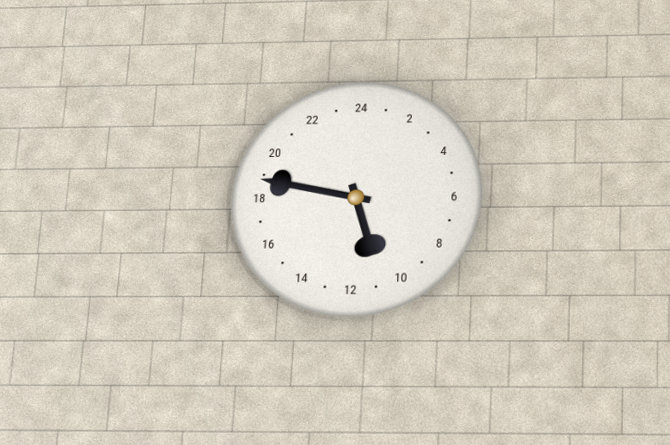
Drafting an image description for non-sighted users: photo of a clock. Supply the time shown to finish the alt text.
10:47
